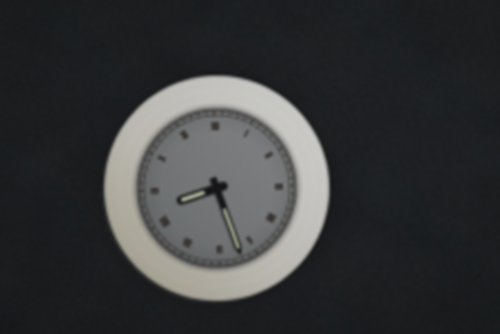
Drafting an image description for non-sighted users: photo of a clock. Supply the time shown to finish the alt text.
8:27
